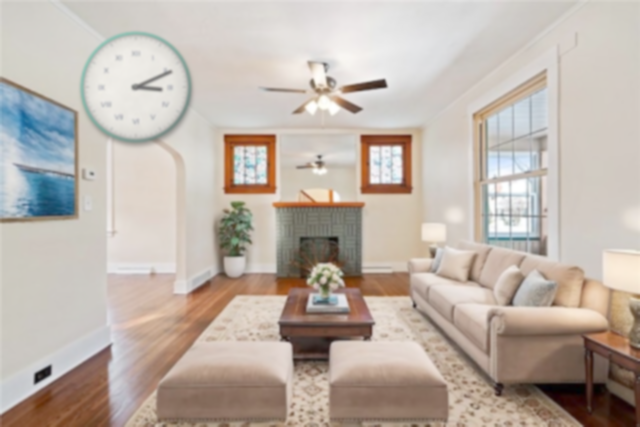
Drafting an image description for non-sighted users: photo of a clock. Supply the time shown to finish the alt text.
3:11
